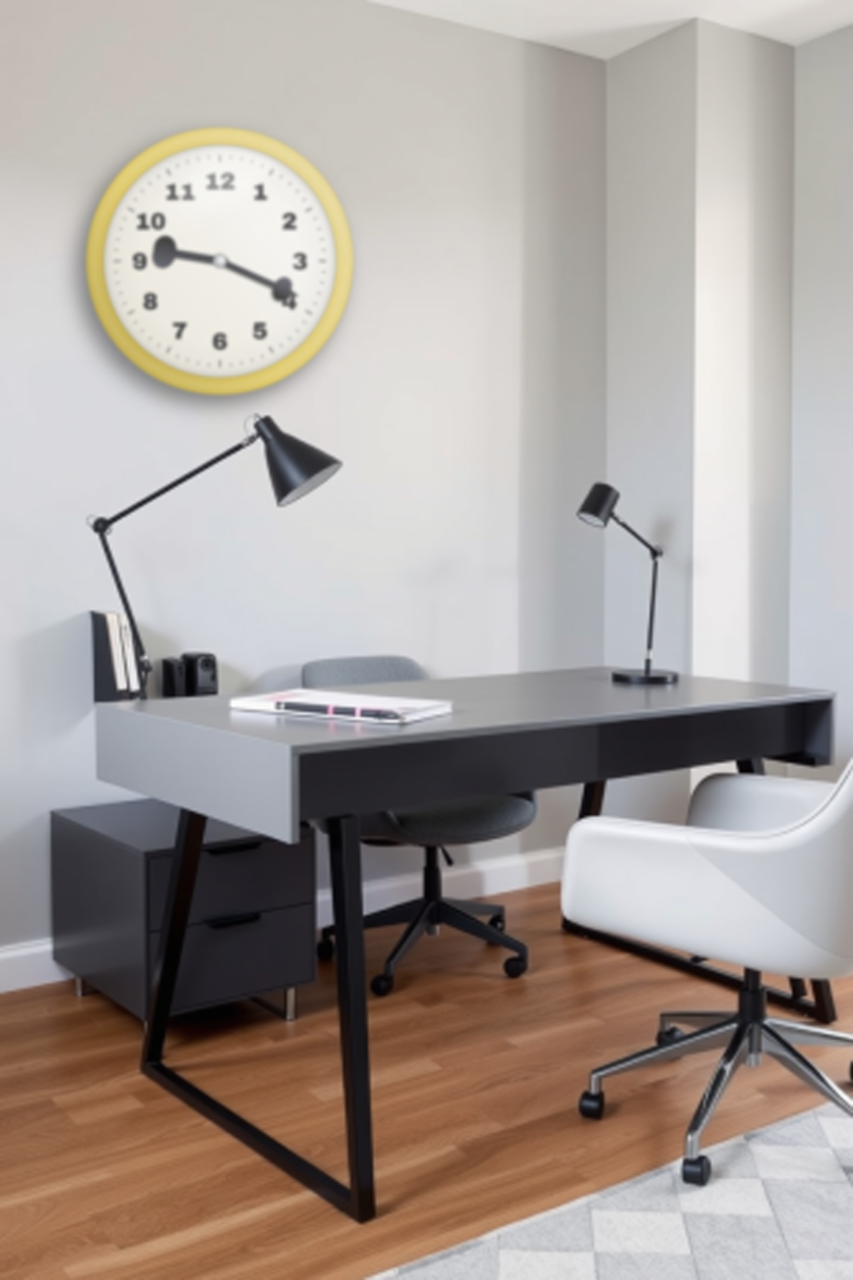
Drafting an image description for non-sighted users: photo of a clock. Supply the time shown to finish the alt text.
9:19
